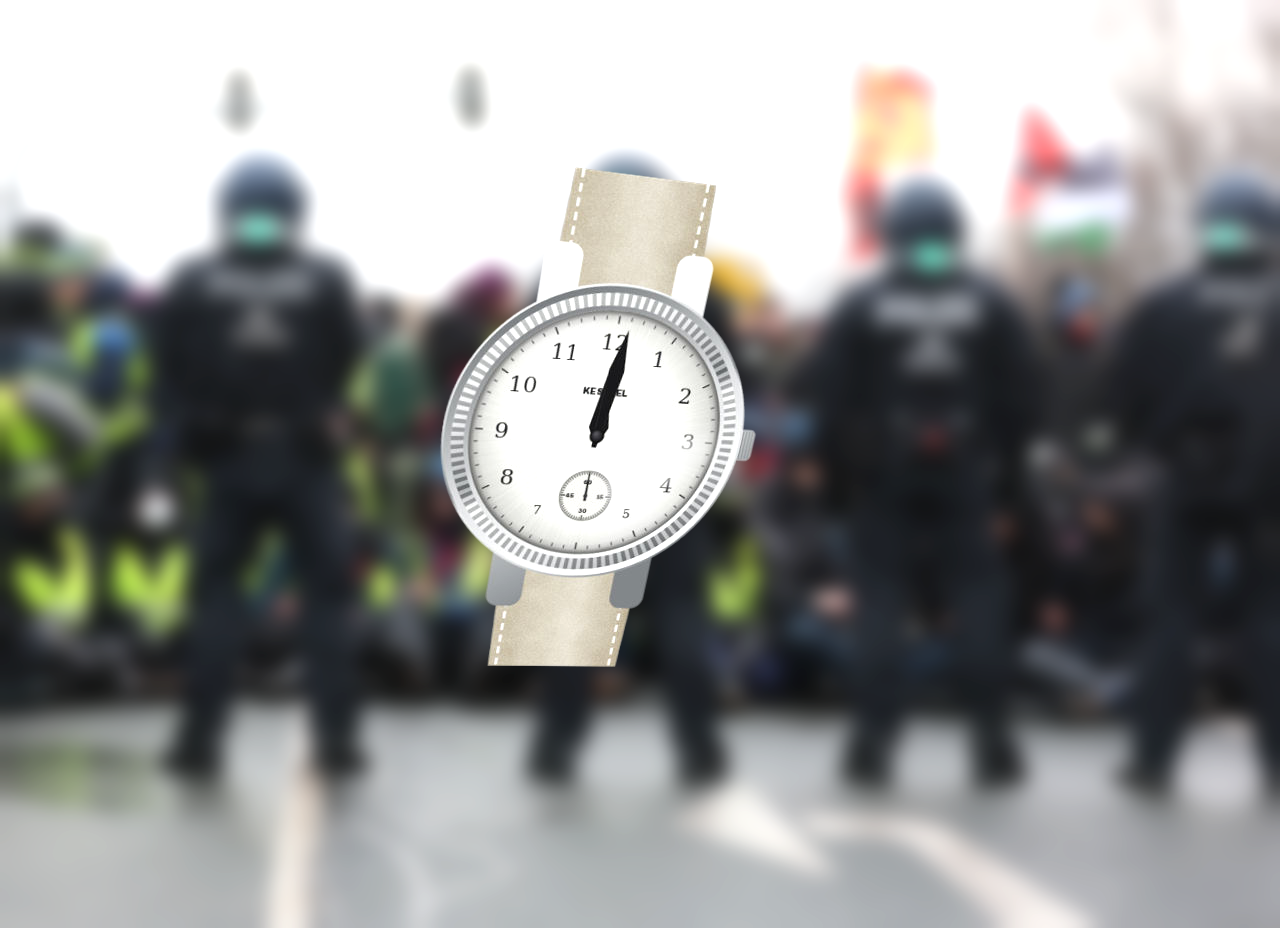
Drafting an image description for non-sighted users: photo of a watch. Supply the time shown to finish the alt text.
12:01
